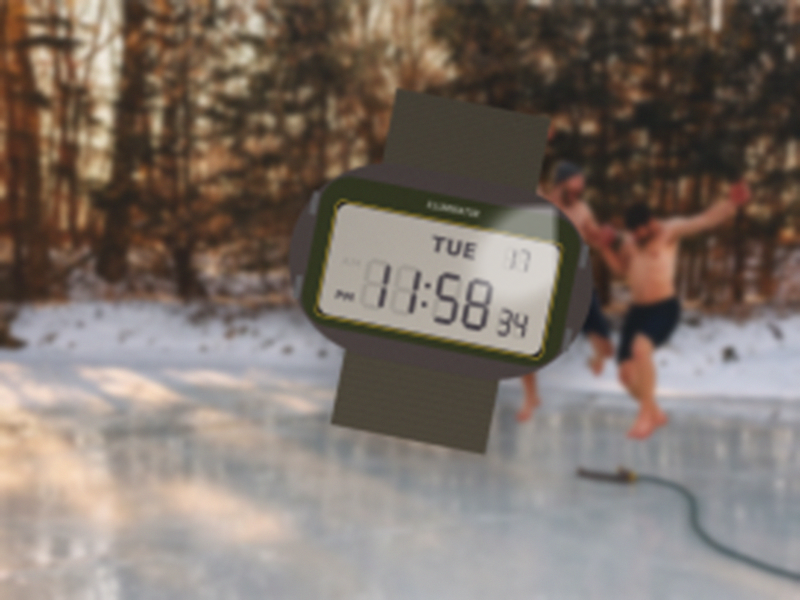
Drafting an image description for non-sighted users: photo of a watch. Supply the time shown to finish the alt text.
11:58:34
